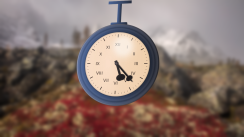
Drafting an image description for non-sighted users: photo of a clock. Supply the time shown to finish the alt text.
5:23
